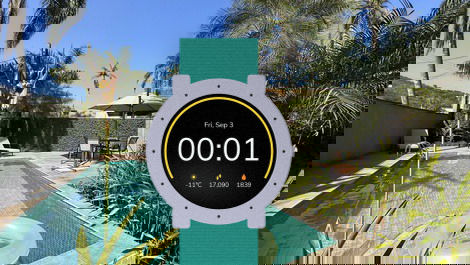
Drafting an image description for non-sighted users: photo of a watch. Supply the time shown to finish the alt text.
0:01
